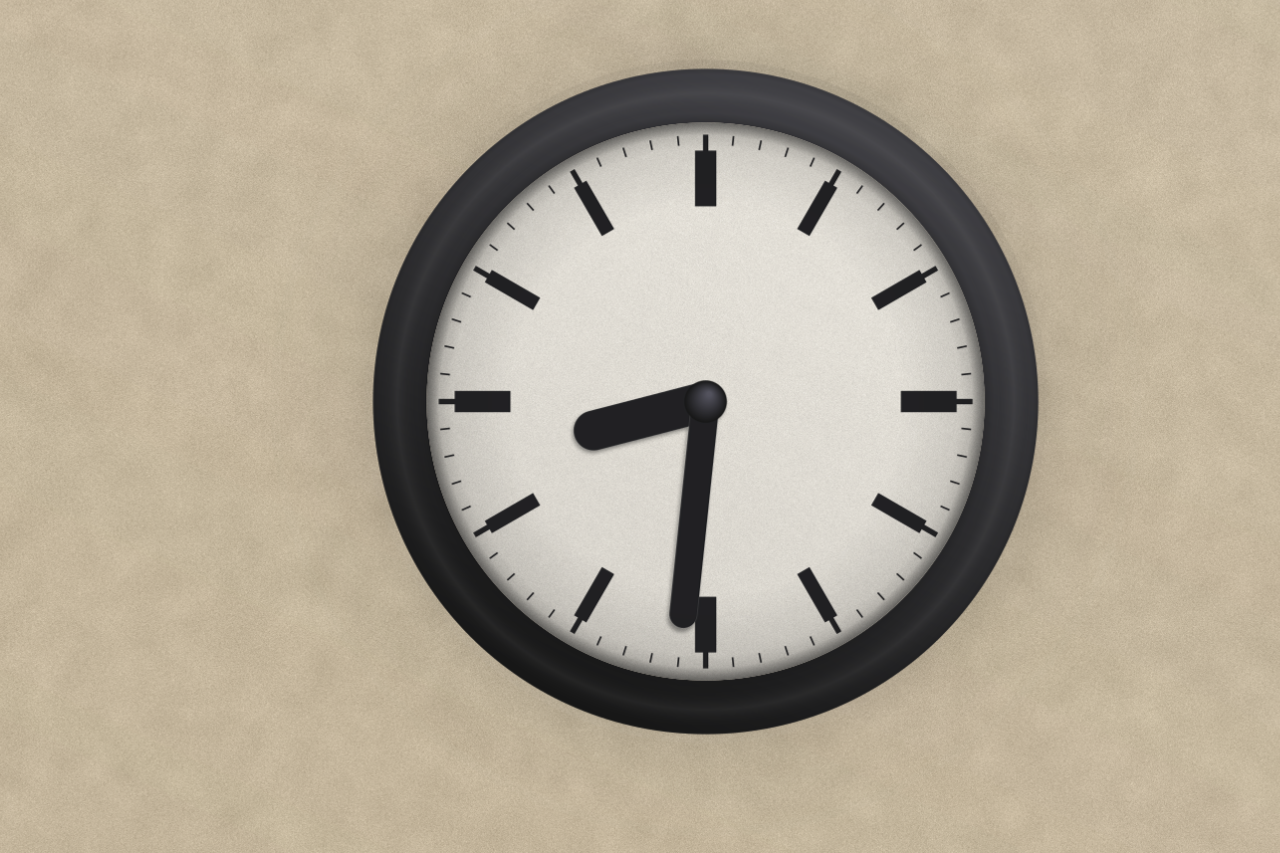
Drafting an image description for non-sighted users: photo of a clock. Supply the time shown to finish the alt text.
8:31
